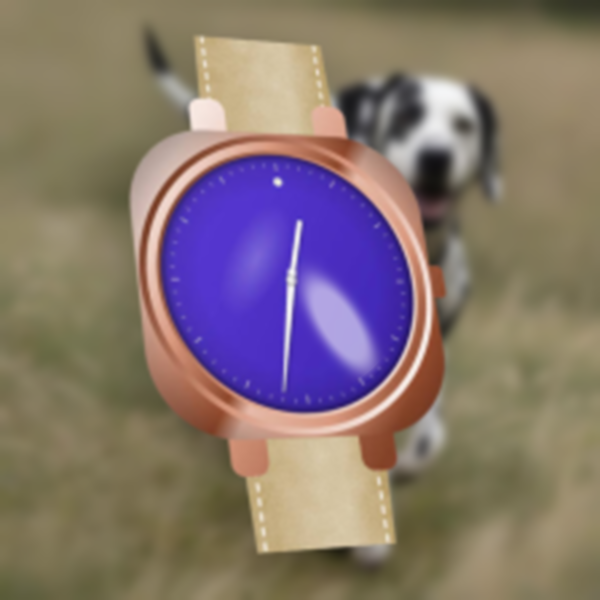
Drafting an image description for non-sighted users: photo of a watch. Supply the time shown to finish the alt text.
12:32
